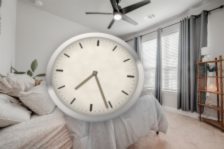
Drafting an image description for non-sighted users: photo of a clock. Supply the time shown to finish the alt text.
7:26
